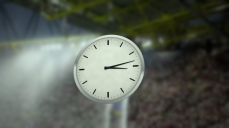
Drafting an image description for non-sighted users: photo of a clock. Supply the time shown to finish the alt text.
3:13
